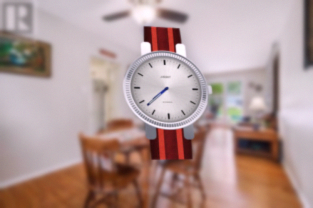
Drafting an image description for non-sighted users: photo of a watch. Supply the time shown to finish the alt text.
7:38
